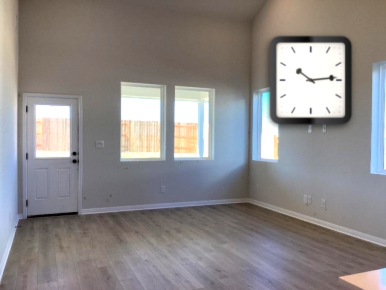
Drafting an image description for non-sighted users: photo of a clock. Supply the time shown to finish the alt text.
10:14
